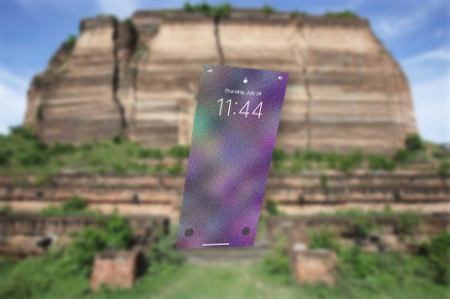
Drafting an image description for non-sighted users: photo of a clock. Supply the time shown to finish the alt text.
11:44
